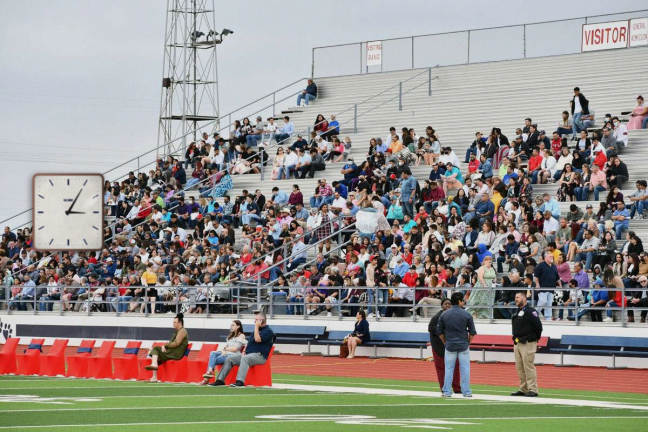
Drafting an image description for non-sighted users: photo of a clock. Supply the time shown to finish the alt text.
3:05
